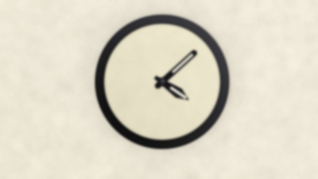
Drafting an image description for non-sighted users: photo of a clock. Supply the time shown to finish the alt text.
4:08
